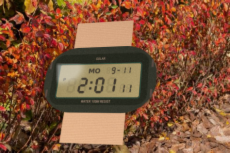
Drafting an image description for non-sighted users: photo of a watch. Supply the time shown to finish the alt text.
2:01:11
